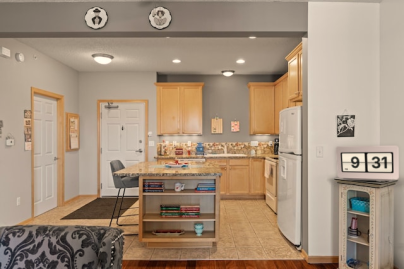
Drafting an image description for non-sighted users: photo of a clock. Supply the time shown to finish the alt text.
9:31
